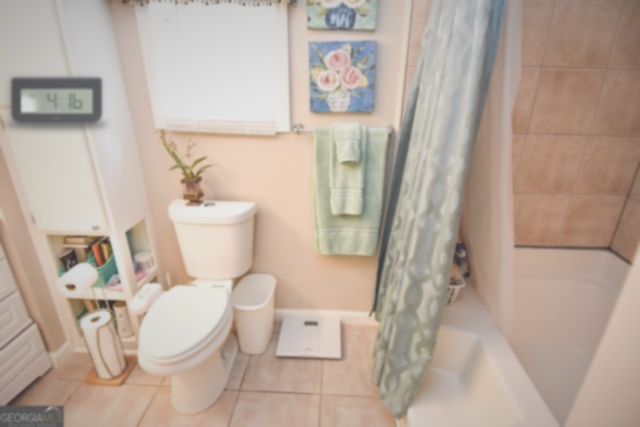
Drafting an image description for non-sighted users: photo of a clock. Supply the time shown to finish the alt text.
4:16
